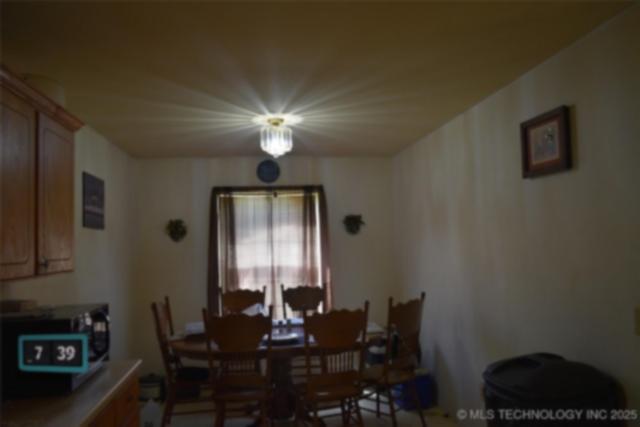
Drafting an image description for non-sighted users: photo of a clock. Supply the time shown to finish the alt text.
7:39
